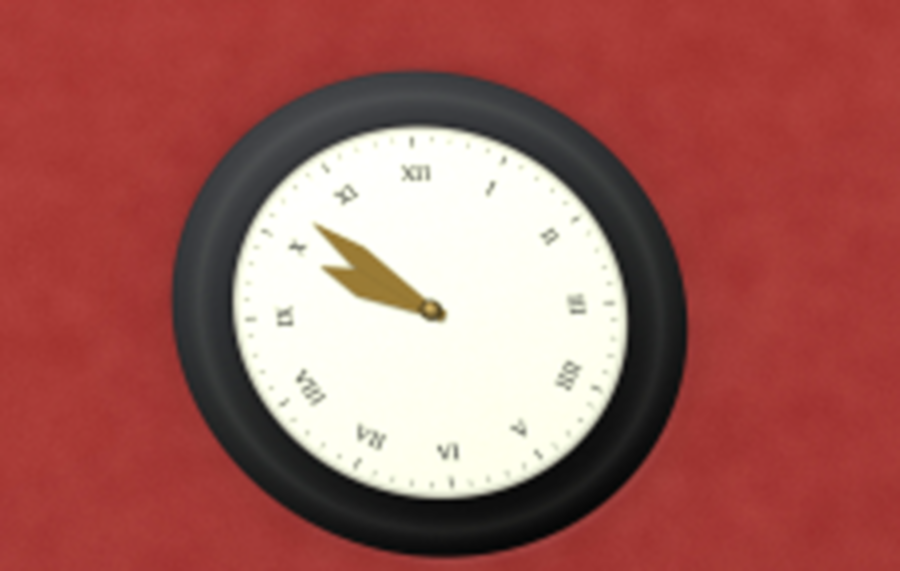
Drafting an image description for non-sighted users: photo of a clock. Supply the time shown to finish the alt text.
9:52
